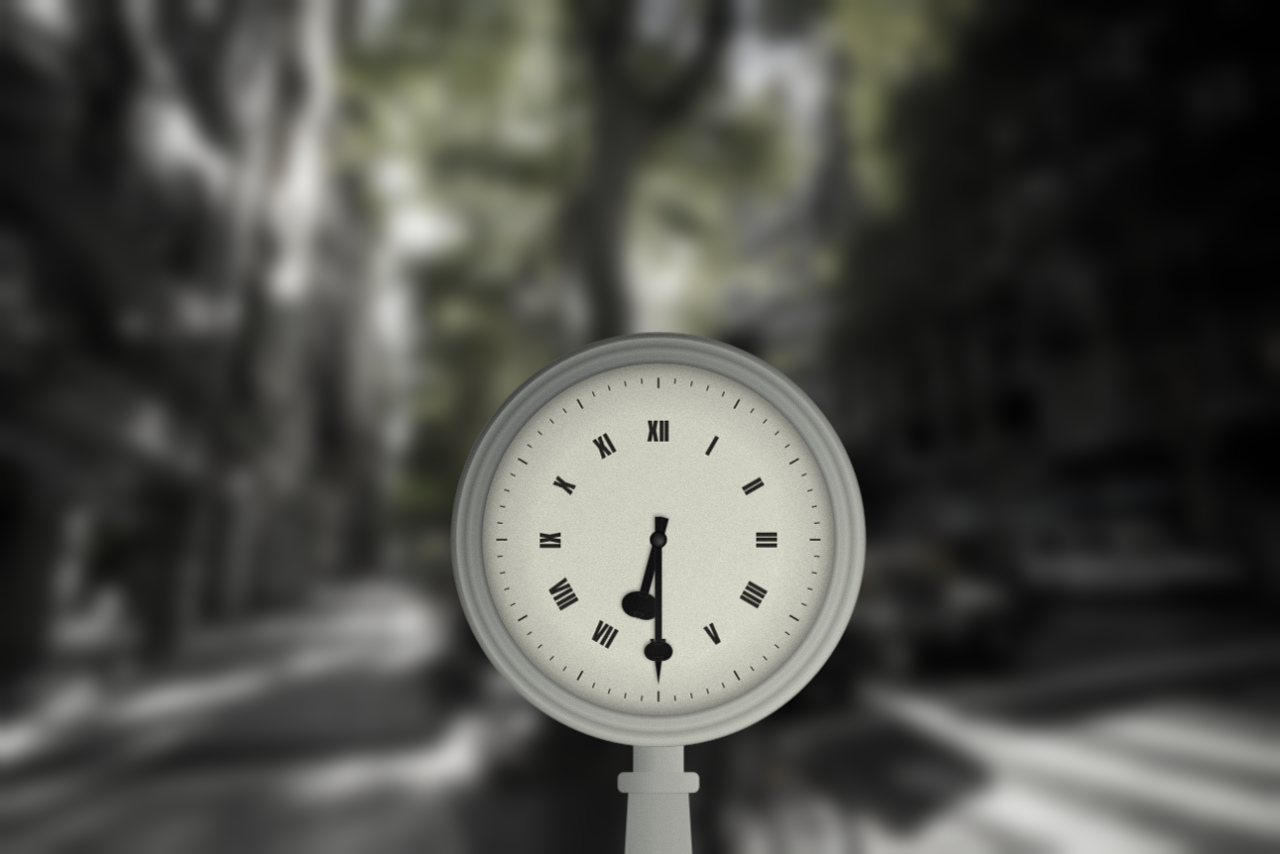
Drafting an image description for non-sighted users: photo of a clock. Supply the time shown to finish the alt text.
6:30
